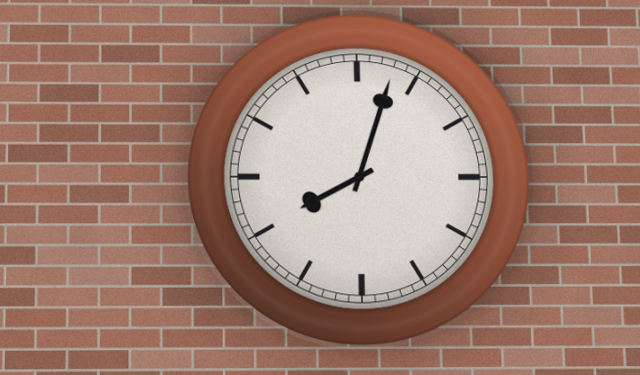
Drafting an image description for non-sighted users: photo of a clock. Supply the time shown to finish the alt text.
8:03
